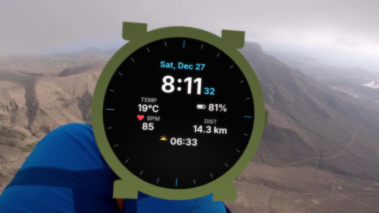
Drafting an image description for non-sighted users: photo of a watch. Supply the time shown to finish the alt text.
8:11:32
